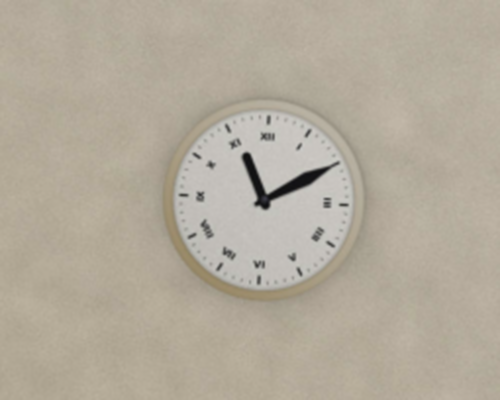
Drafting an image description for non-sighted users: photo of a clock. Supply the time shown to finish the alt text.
11:10
